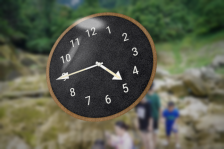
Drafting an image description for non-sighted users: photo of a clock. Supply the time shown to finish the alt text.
4:45
